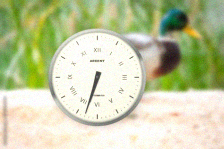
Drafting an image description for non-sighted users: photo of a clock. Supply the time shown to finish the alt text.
6:33
